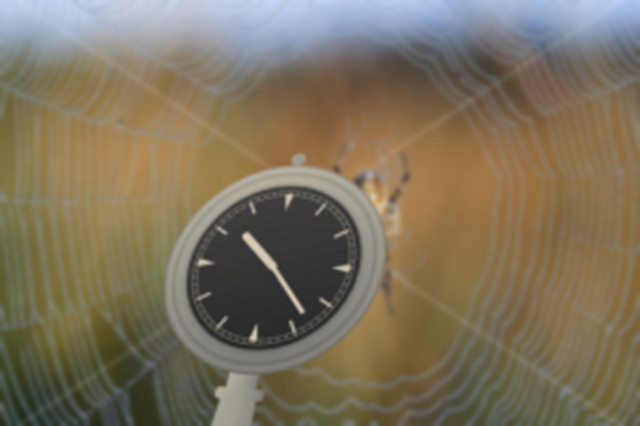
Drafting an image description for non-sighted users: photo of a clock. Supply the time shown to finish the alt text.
10:23
